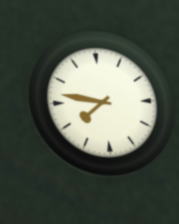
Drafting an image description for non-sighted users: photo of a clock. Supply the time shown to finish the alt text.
7:47
